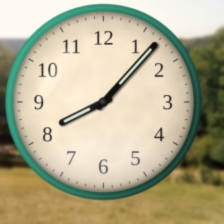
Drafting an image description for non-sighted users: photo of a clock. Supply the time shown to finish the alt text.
8:07
